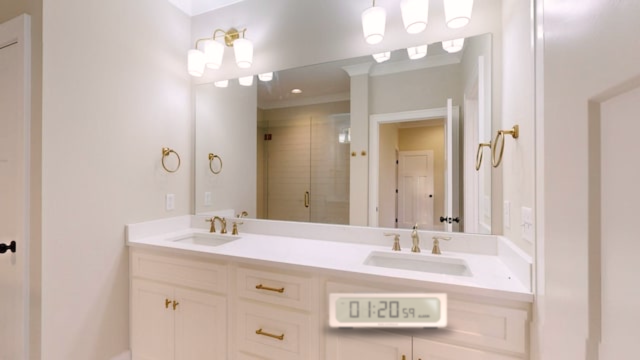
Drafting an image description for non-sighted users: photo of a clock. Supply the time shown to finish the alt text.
1:20
